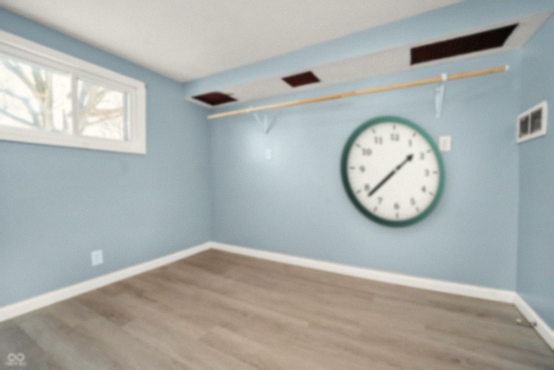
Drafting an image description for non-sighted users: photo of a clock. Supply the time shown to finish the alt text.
1:38
